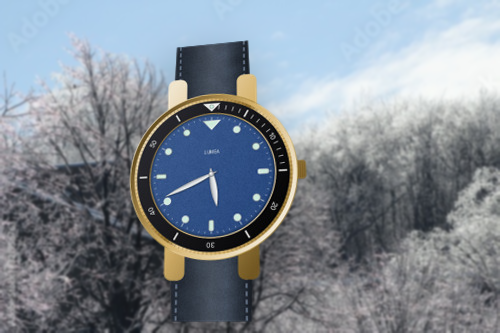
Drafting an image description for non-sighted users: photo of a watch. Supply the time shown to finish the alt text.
5:41
